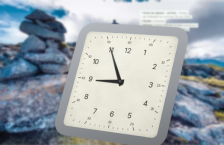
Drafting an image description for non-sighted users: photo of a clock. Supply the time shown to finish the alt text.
8:55
